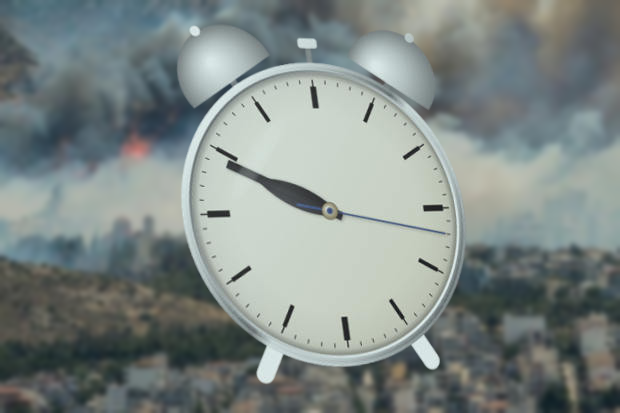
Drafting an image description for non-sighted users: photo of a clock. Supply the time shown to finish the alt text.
9:49:17
